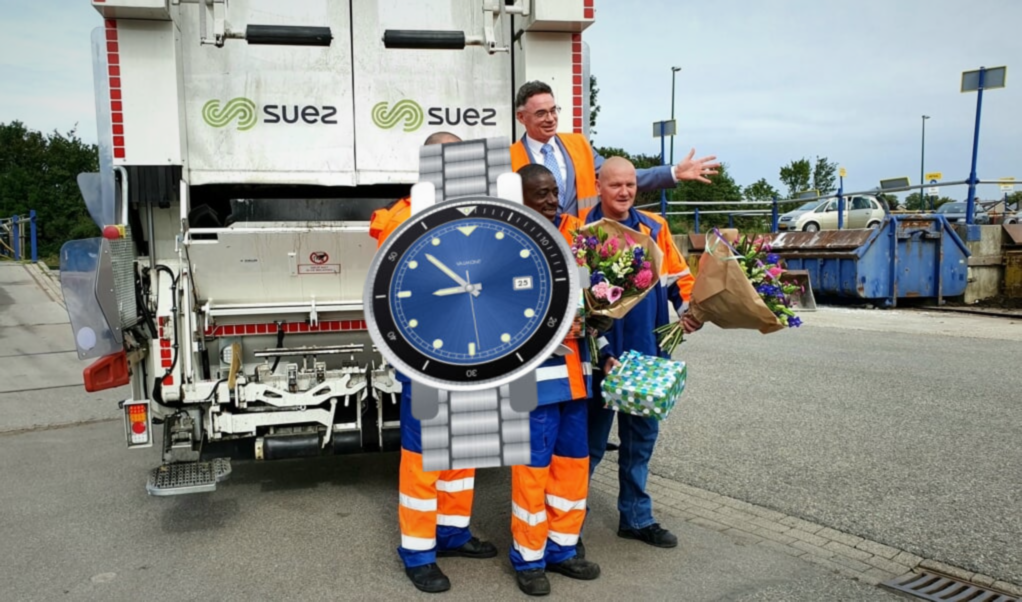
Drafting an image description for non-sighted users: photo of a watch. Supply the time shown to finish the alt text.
8:52:29
